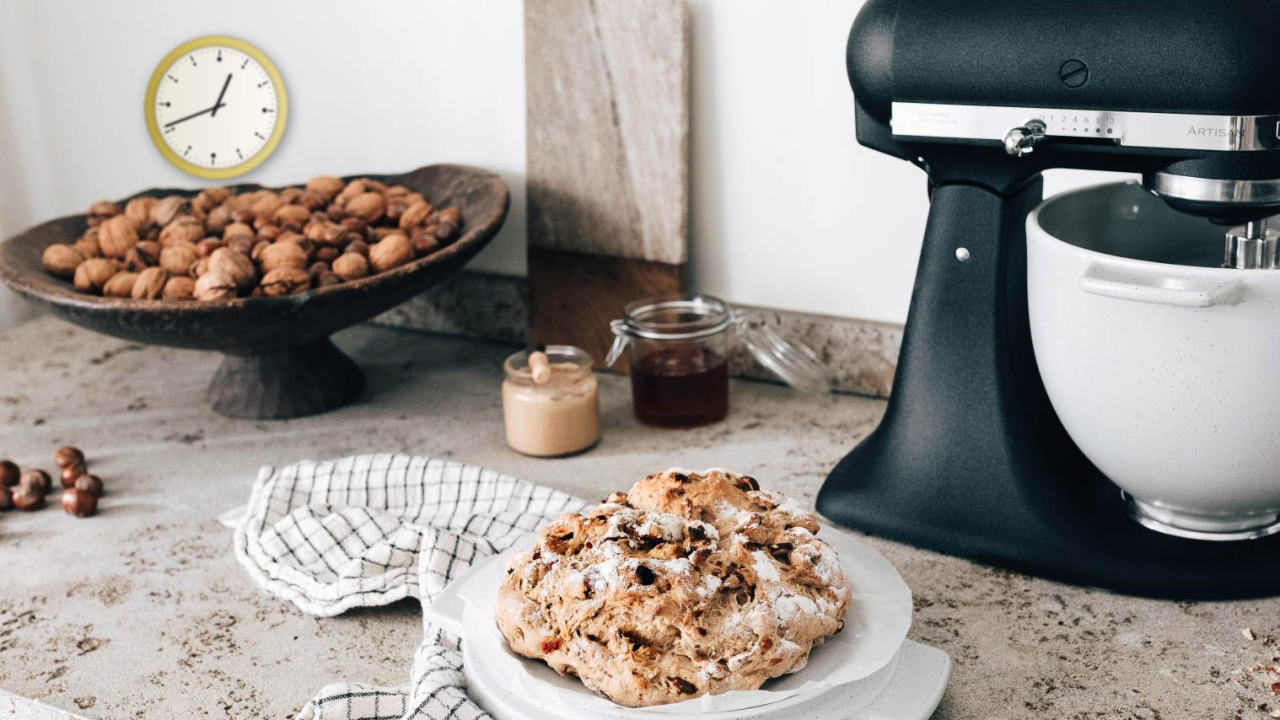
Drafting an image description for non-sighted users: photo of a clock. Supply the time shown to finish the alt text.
12:41
